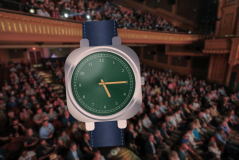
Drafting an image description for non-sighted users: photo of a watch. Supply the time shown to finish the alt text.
5:15
